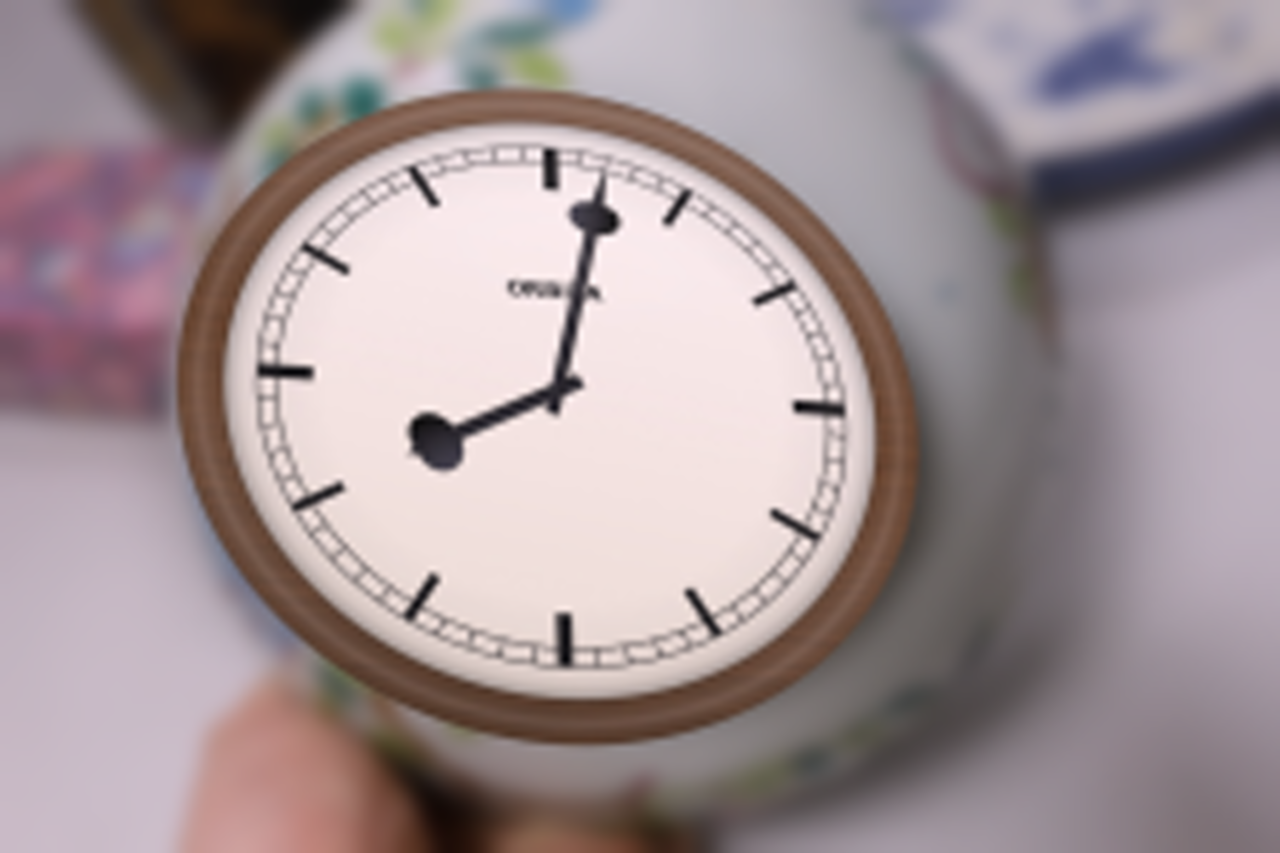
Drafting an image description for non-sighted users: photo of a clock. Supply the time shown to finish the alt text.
8:02
